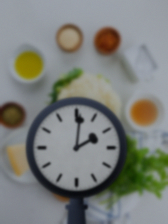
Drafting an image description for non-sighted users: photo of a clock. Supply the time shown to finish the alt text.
2:01
